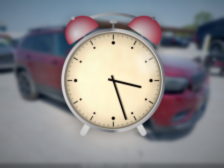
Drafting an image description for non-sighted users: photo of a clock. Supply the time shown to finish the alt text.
3:27
